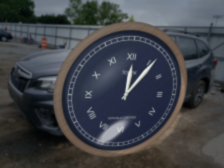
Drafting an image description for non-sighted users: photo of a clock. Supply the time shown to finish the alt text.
12:06
